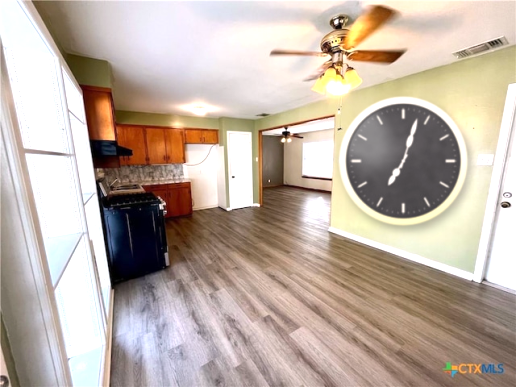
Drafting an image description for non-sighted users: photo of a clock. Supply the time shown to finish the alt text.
7:03
